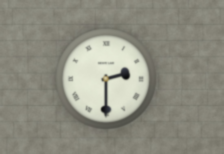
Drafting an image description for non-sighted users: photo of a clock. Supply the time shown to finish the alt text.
2:30
